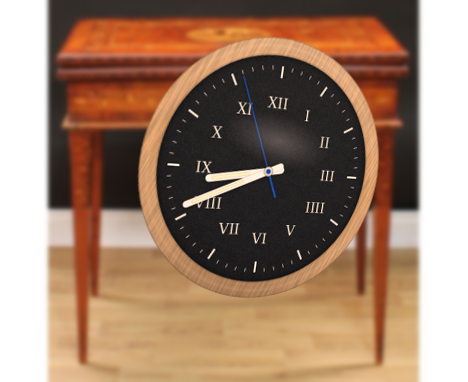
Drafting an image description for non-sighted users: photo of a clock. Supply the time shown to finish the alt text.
8:40:56
